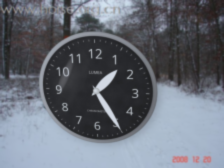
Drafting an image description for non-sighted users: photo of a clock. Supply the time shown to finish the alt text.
1:25
